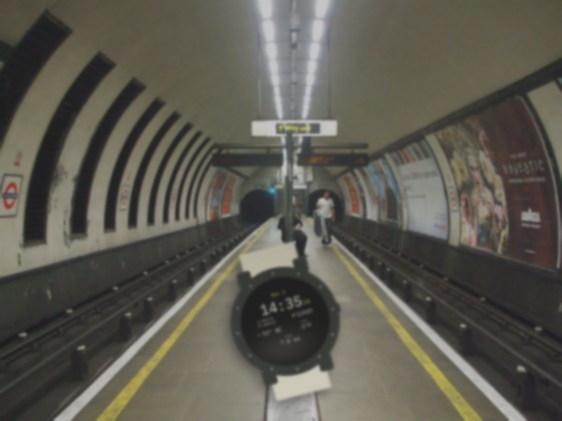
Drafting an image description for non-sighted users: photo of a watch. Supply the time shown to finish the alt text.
14:35
